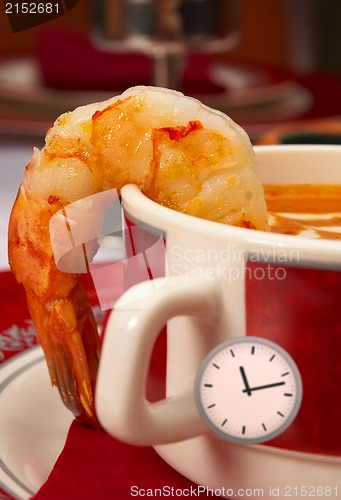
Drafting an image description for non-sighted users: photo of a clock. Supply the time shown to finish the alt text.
11:12
